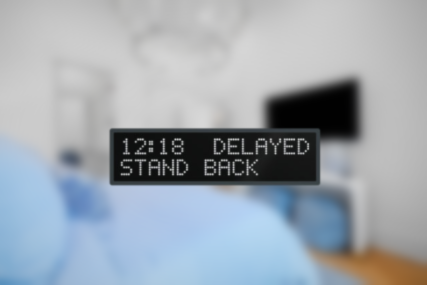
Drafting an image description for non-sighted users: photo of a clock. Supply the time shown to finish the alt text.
12:18
